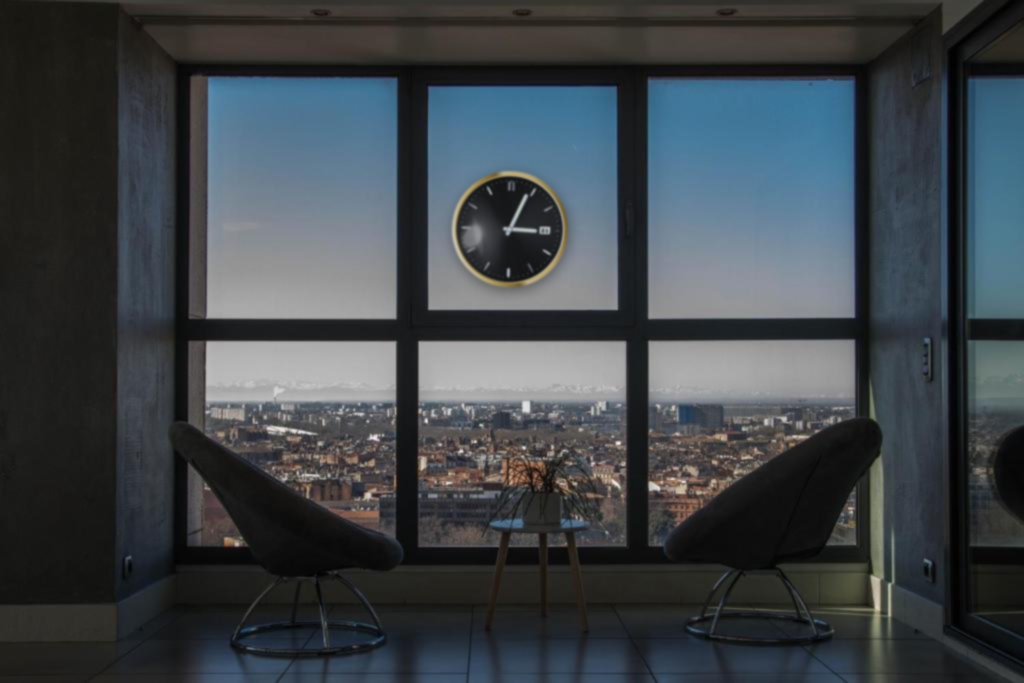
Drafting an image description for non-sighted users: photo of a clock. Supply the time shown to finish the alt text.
3:04
